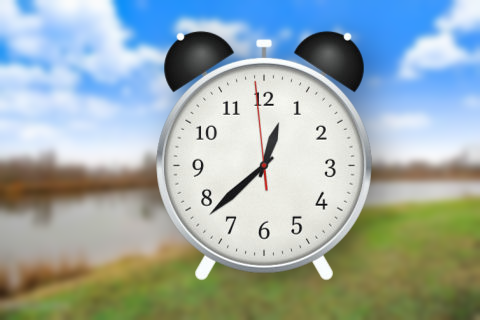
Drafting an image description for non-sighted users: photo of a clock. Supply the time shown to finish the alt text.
12:37:59
